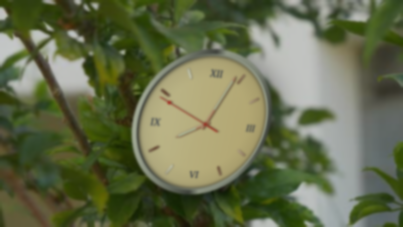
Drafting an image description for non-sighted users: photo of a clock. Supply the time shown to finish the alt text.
8:03:49
